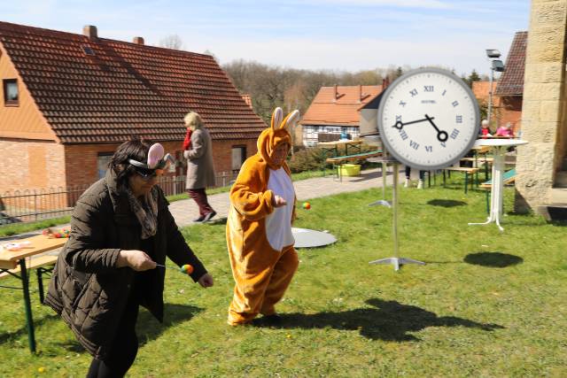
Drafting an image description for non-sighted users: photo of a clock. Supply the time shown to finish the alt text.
4:43
